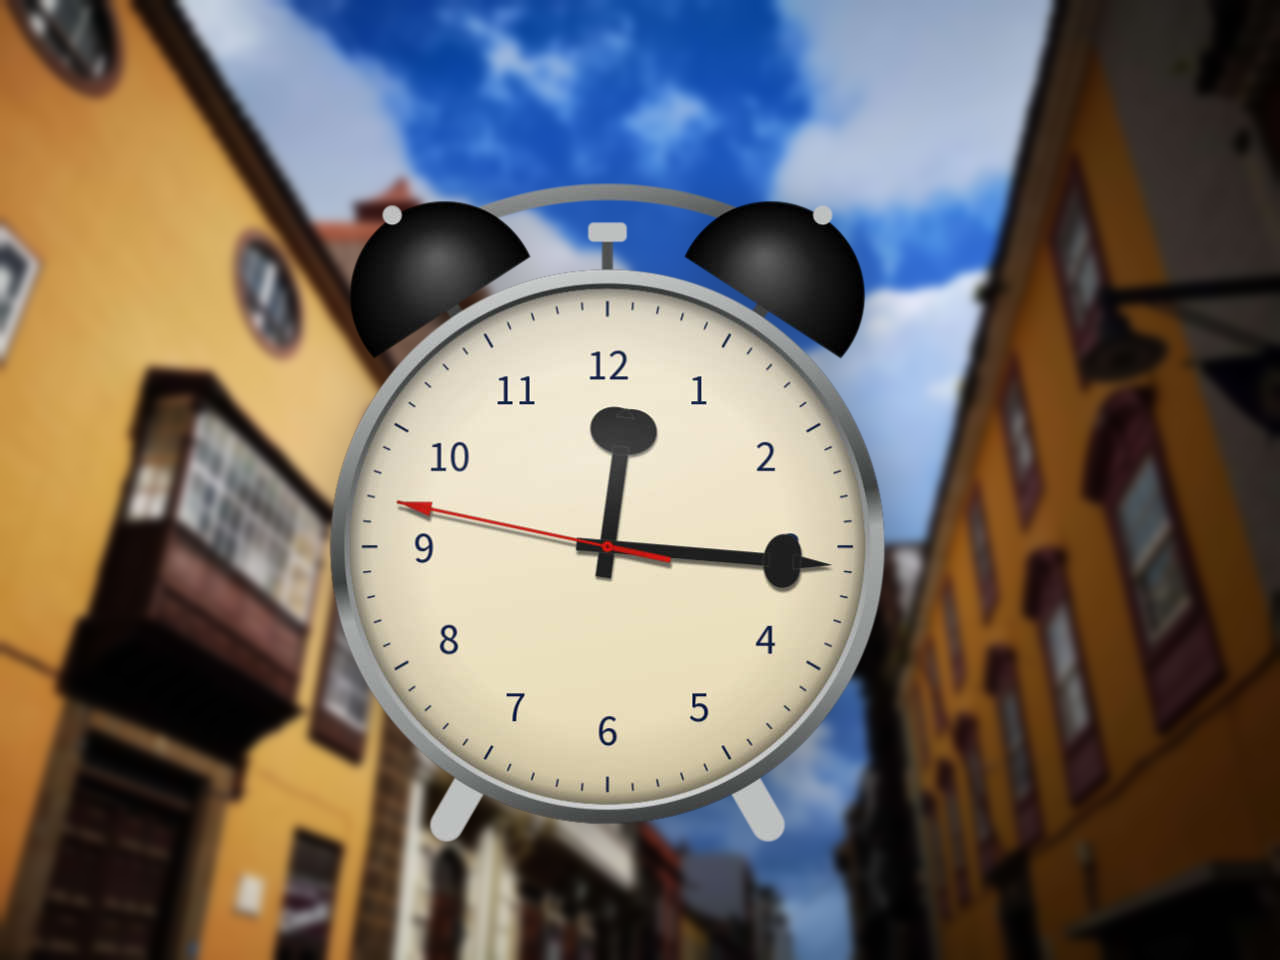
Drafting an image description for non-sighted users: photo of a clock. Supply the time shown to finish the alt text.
12:15:47
